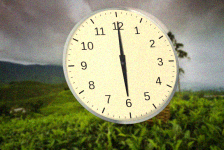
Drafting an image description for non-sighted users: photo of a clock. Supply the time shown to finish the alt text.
6:00
